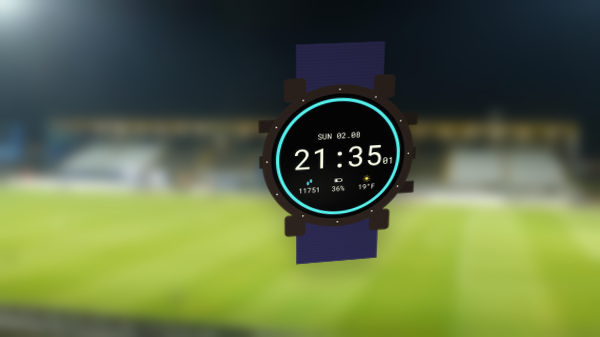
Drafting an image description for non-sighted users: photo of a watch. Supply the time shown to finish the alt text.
21:35:01
